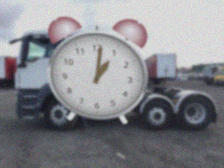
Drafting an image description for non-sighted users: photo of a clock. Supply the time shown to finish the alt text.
1:01
